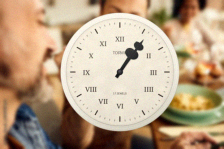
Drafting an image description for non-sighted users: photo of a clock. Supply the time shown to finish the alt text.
1:06
